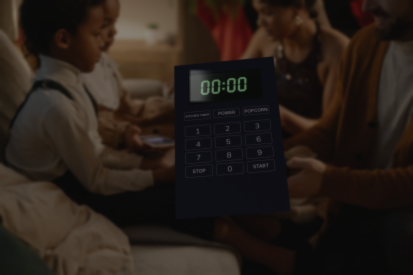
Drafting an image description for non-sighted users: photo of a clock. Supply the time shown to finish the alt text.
0:00
